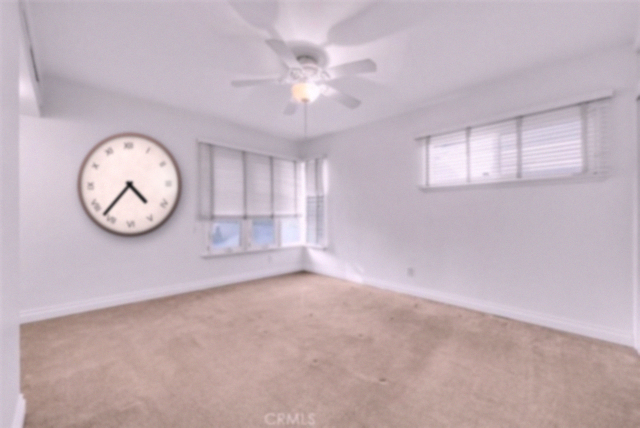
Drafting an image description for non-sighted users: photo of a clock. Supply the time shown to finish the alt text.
4:37
